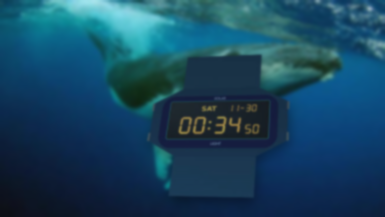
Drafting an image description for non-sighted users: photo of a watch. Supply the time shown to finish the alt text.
0:34
